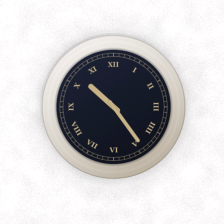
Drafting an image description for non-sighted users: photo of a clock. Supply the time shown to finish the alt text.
10:24
